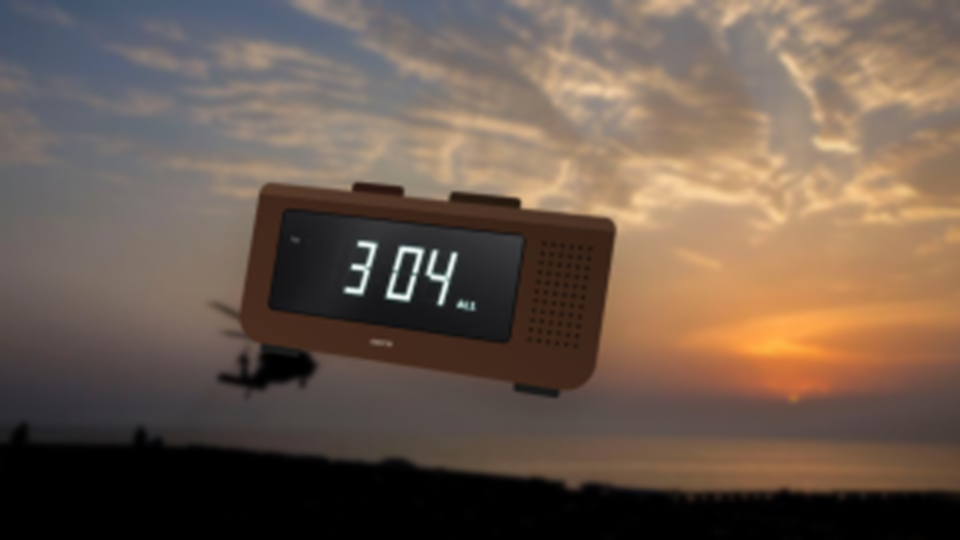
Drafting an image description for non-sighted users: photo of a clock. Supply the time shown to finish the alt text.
3:04
